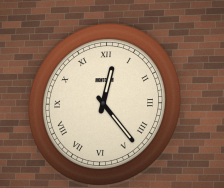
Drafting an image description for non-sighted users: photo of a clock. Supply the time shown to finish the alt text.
12:23
